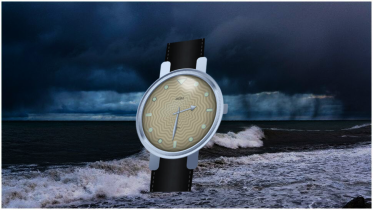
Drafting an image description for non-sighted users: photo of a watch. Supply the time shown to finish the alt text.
2:31
